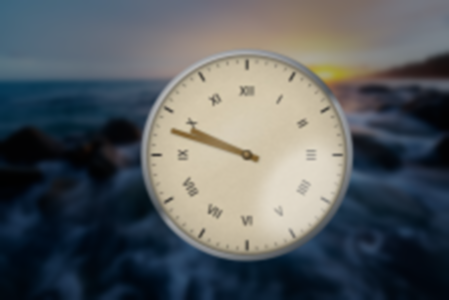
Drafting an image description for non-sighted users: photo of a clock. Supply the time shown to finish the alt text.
9:48
